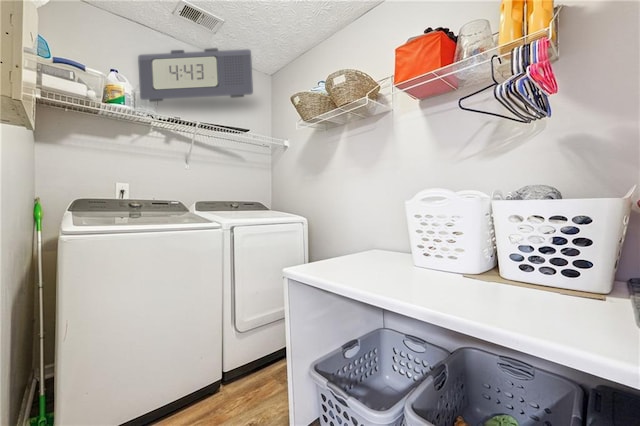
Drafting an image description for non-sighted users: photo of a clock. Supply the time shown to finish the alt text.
4:43
